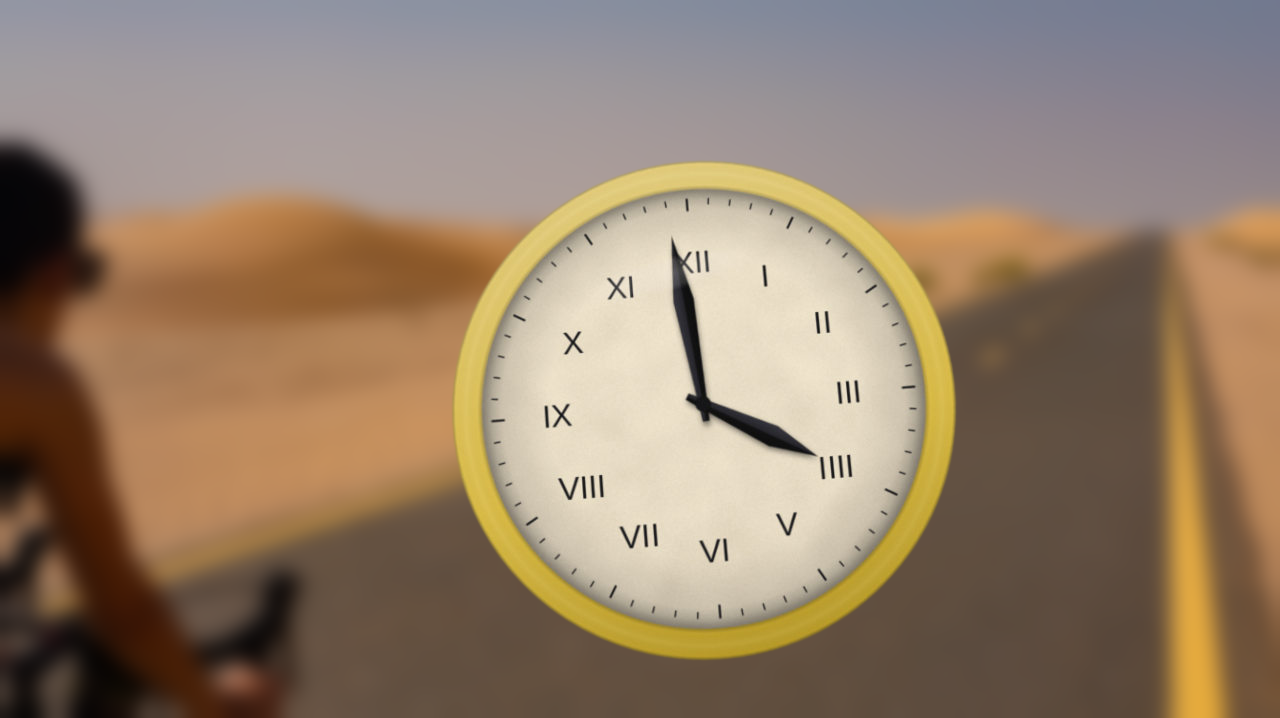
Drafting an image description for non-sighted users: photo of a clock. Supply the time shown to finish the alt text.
3:59
